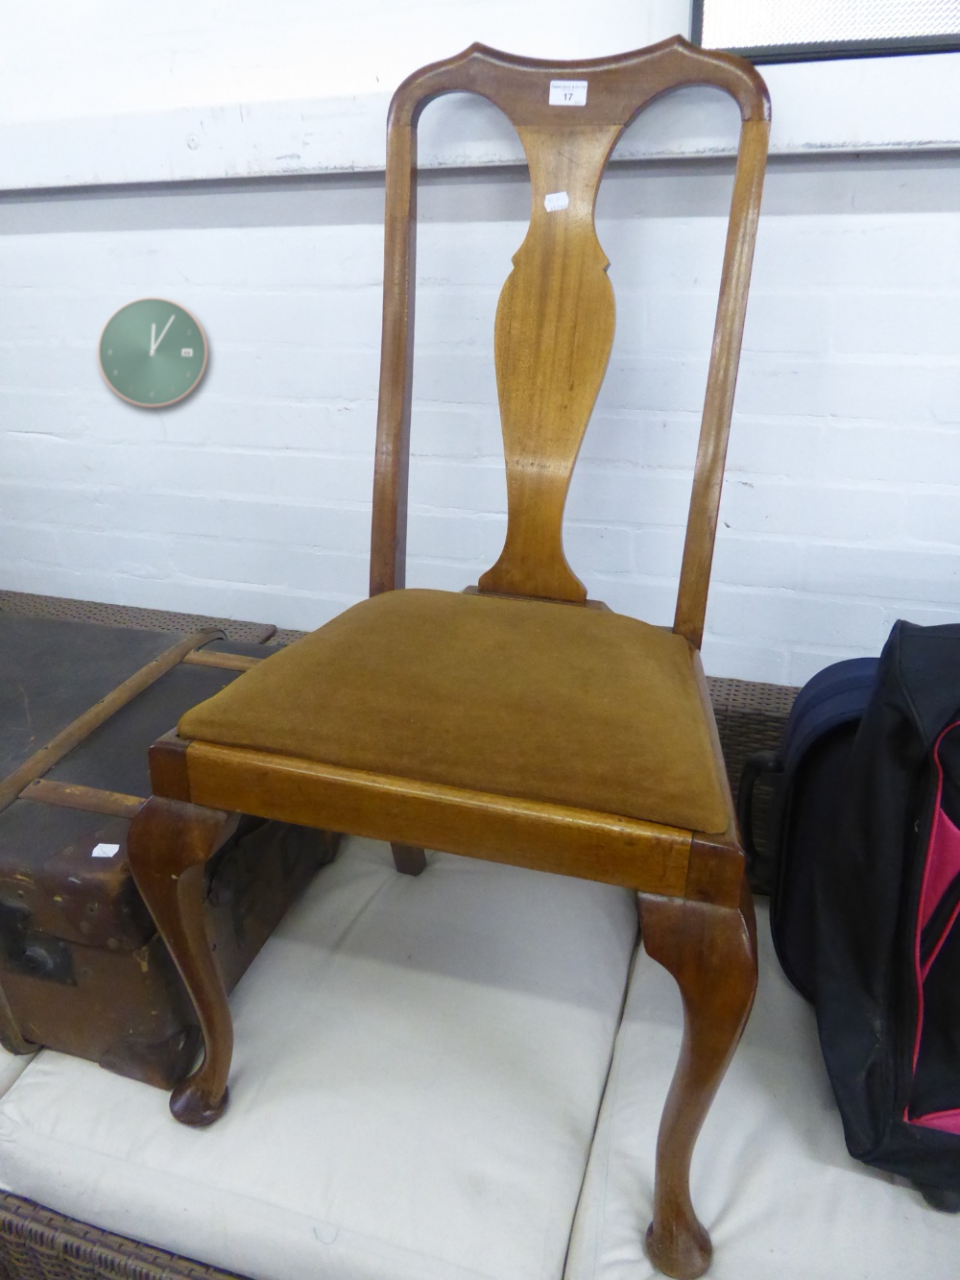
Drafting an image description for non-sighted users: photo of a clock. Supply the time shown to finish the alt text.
12:05
